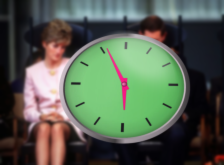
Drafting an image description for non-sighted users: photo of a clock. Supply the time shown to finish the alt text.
5:56
